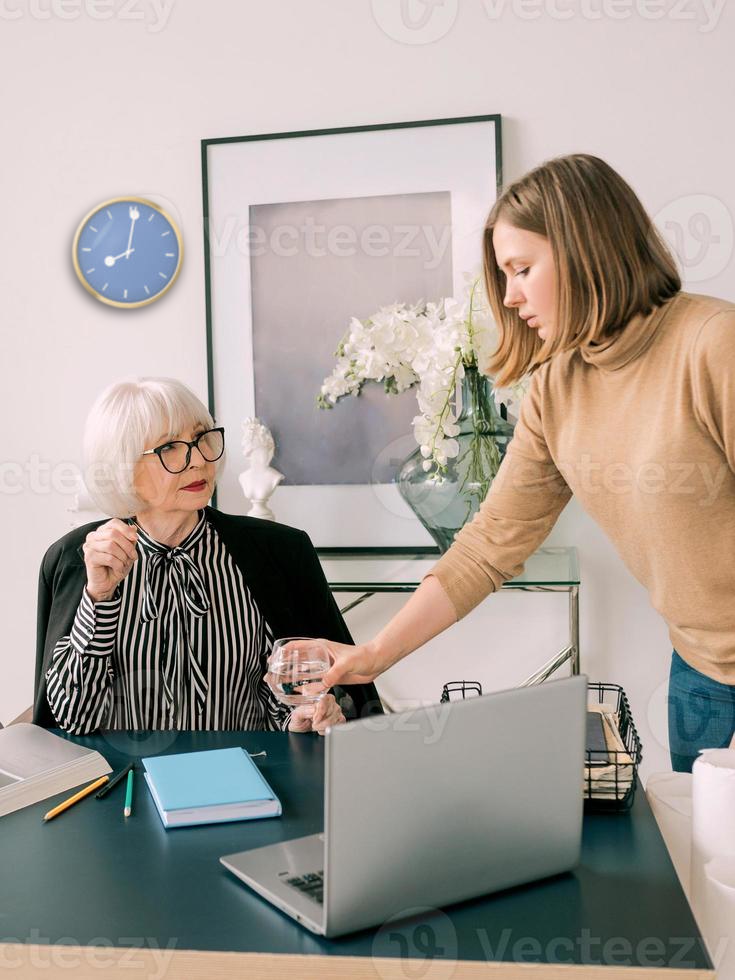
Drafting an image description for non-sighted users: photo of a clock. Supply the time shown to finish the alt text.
8:01
